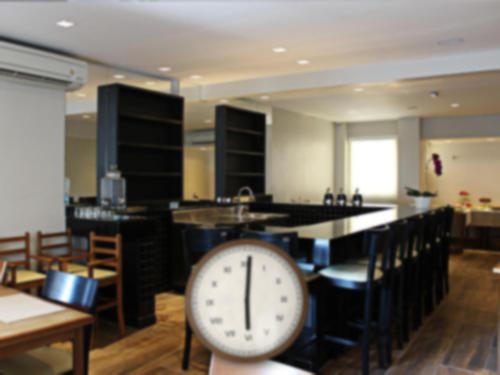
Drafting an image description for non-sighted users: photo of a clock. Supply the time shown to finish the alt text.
6:01
